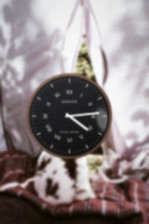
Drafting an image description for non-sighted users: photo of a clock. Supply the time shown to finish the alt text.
4:14
